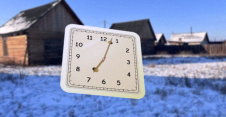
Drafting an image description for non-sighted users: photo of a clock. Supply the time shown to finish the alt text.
7:03
